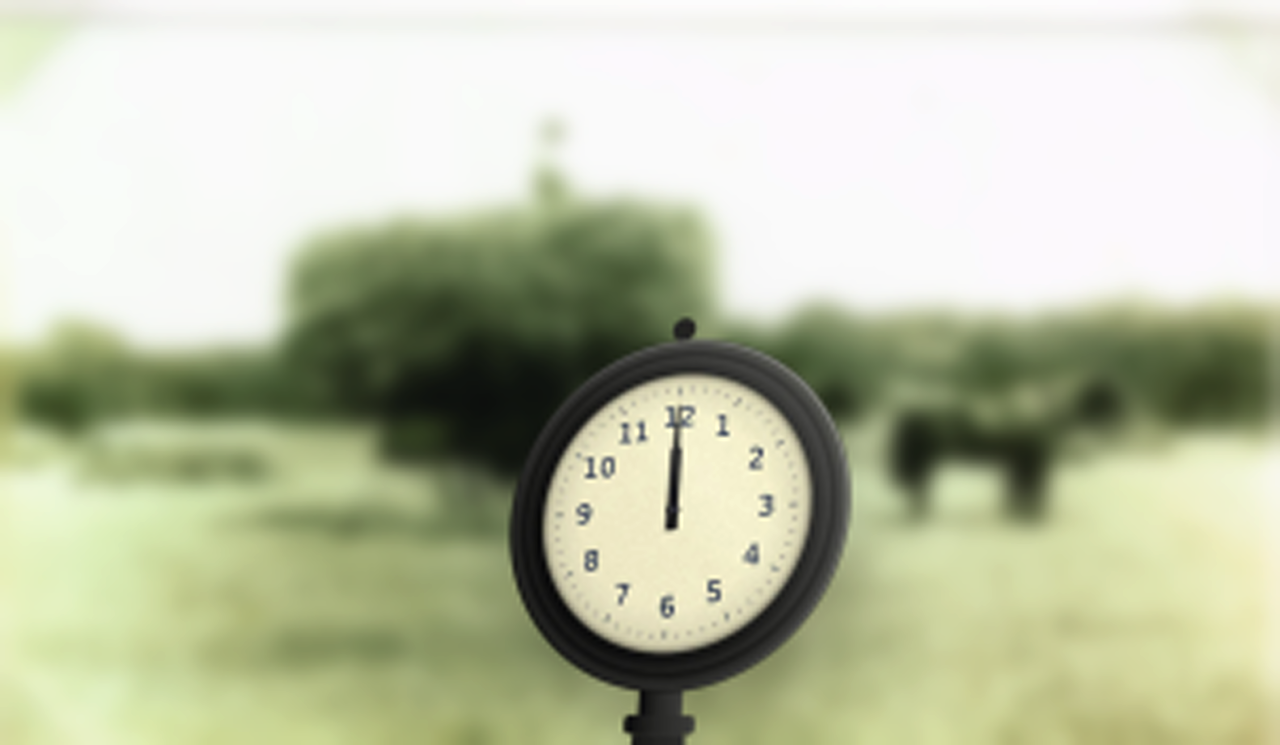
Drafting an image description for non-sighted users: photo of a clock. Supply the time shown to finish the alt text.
12:00
